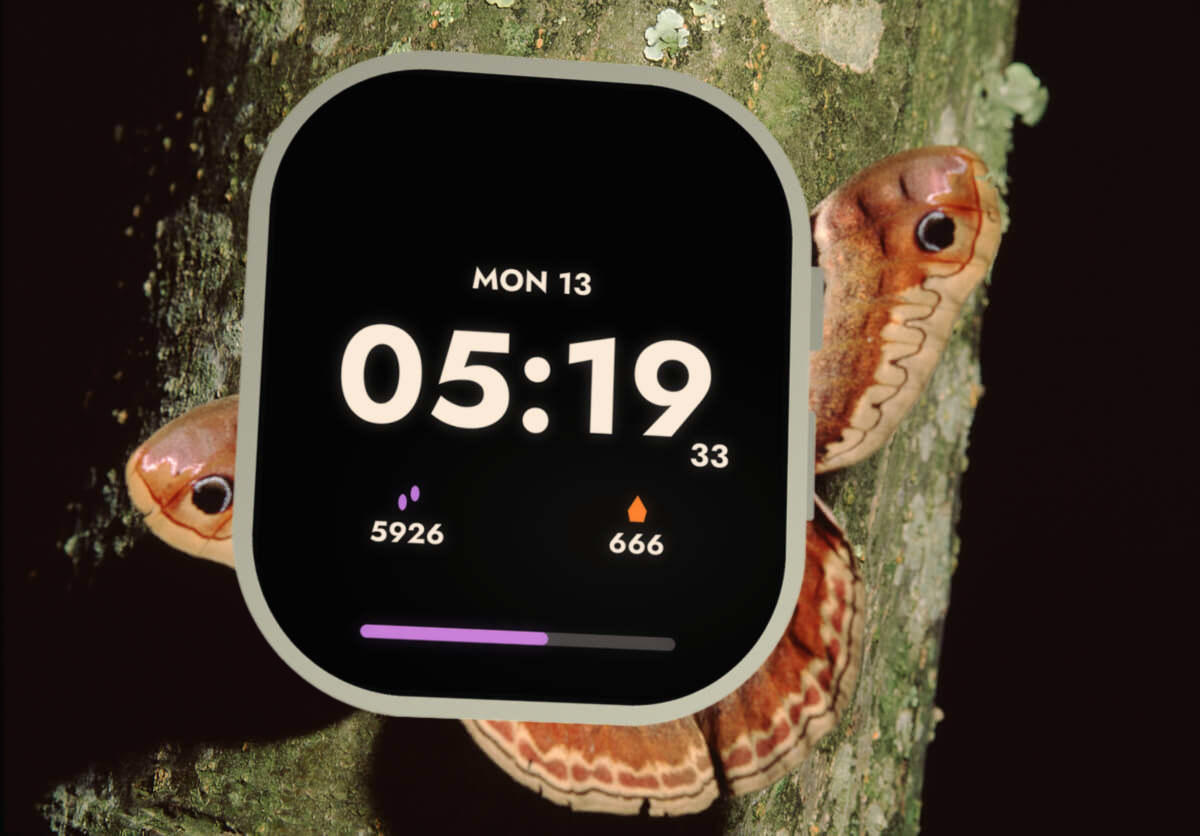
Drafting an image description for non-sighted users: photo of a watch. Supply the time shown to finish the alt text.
5:19:33
